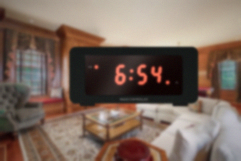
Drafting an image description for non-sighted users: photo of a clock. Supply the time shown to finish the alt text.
6:54
